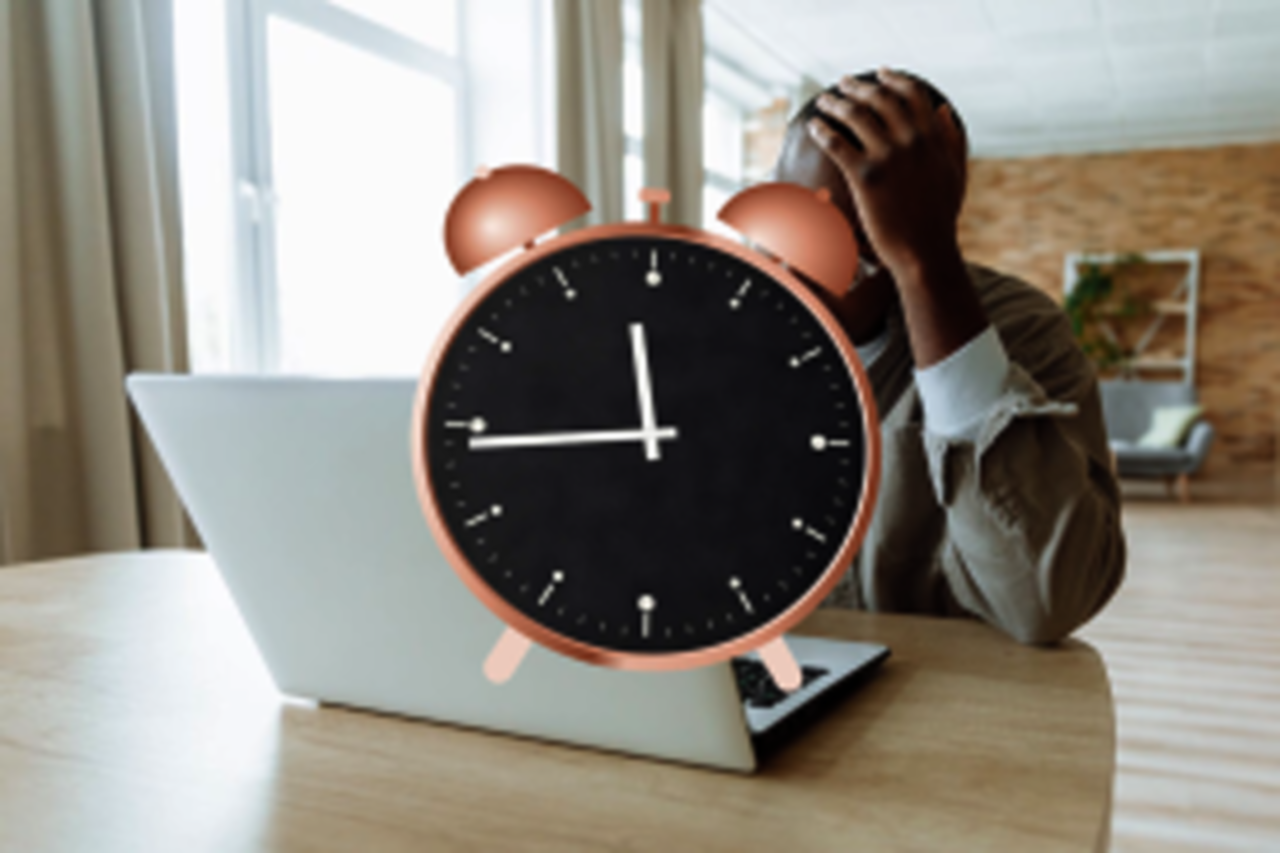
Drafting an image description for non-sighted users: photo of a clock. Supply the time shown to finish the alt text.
11:44
